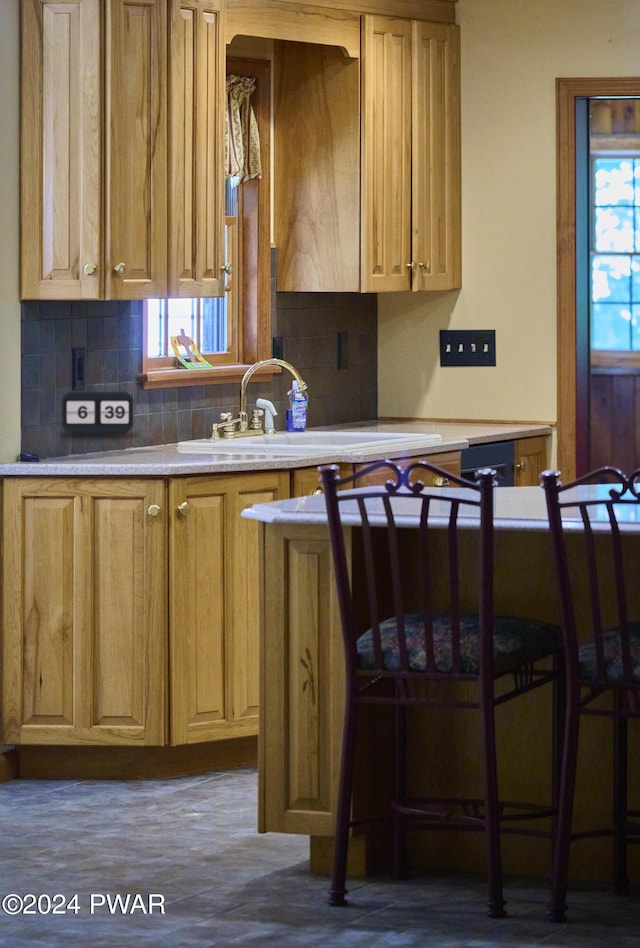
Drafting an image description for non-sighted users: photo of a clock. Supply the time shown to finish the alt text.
6:39
